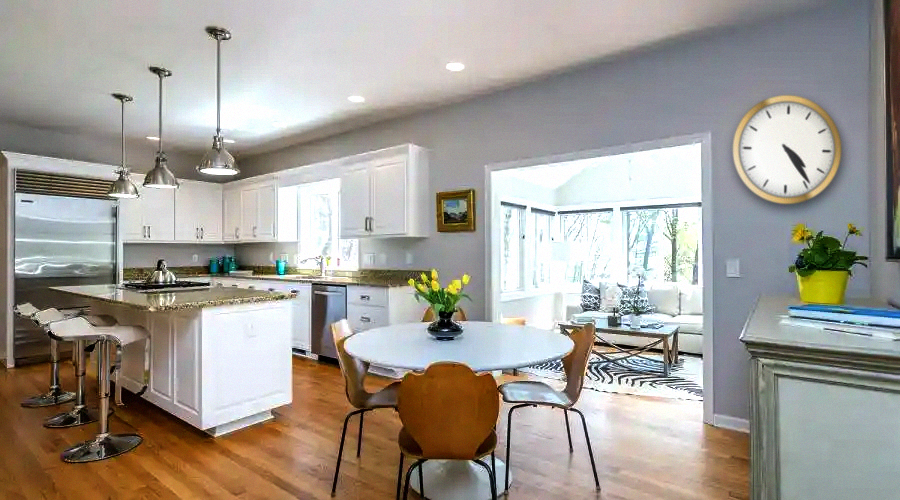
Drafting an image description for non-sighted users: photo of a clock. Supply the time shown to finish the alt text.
4:24
